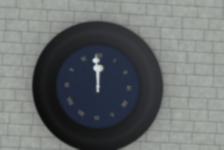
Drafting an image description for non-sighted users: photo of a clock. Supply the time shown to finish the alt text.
11:59
